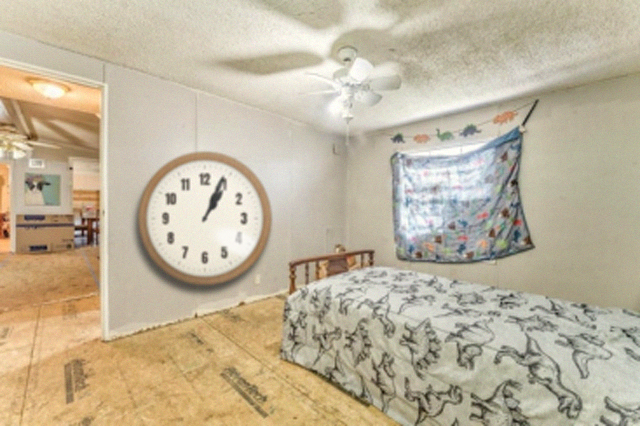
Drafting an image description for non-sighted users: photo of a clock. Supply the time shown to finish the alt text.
1:04
